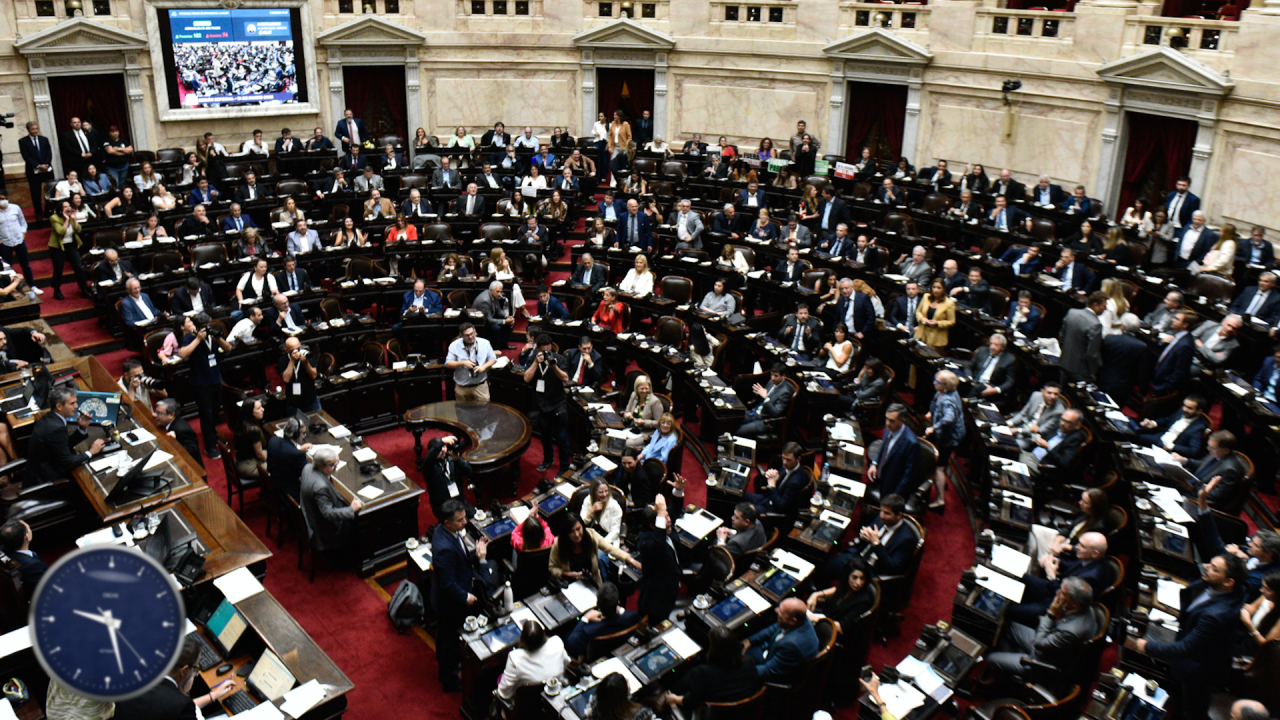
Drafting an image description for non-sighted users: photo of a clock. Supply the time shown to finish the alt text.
9:27:23
